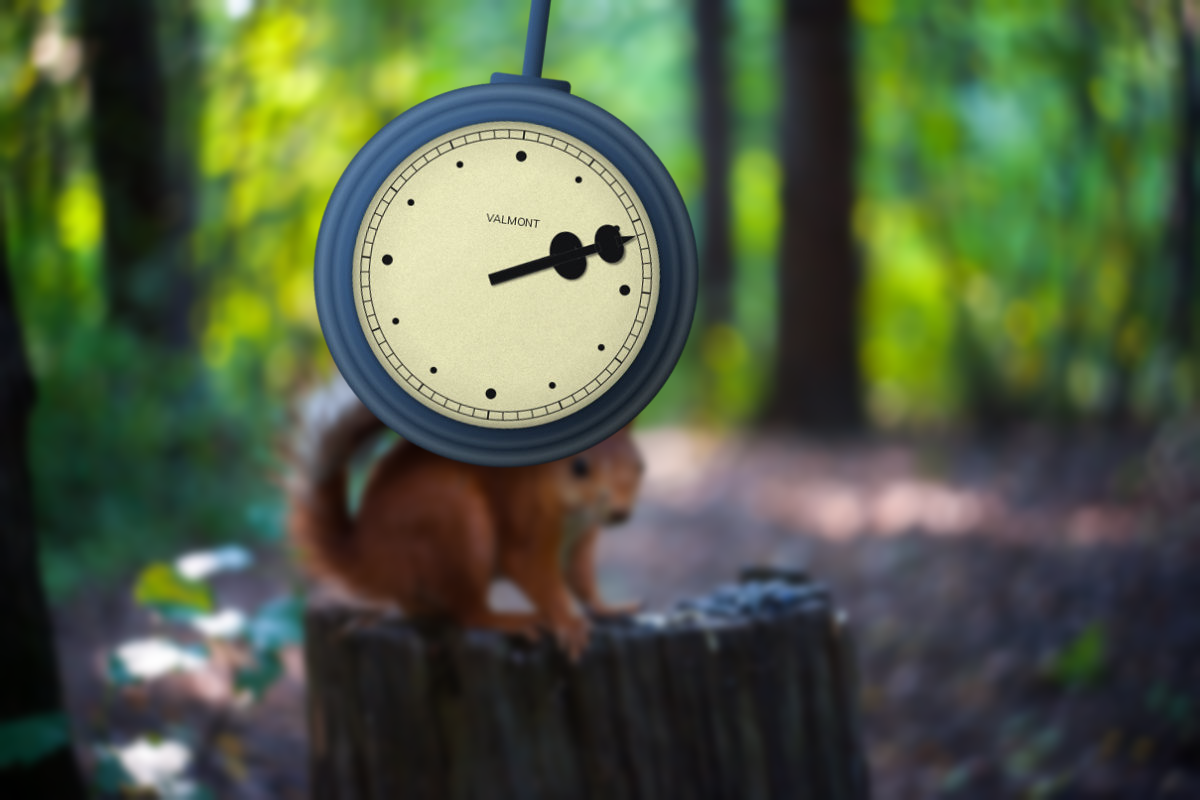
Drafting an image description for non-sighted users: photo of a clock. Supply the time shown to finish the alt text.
2:11
